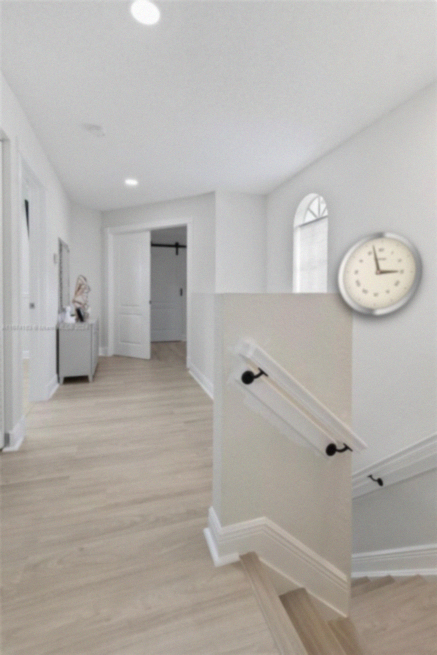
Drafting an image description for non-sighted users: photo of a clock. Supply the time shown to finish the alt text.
2:57
